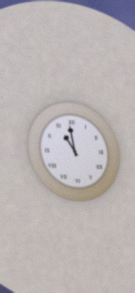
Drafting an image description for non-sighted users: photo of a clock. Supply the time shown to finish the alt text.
10:59
